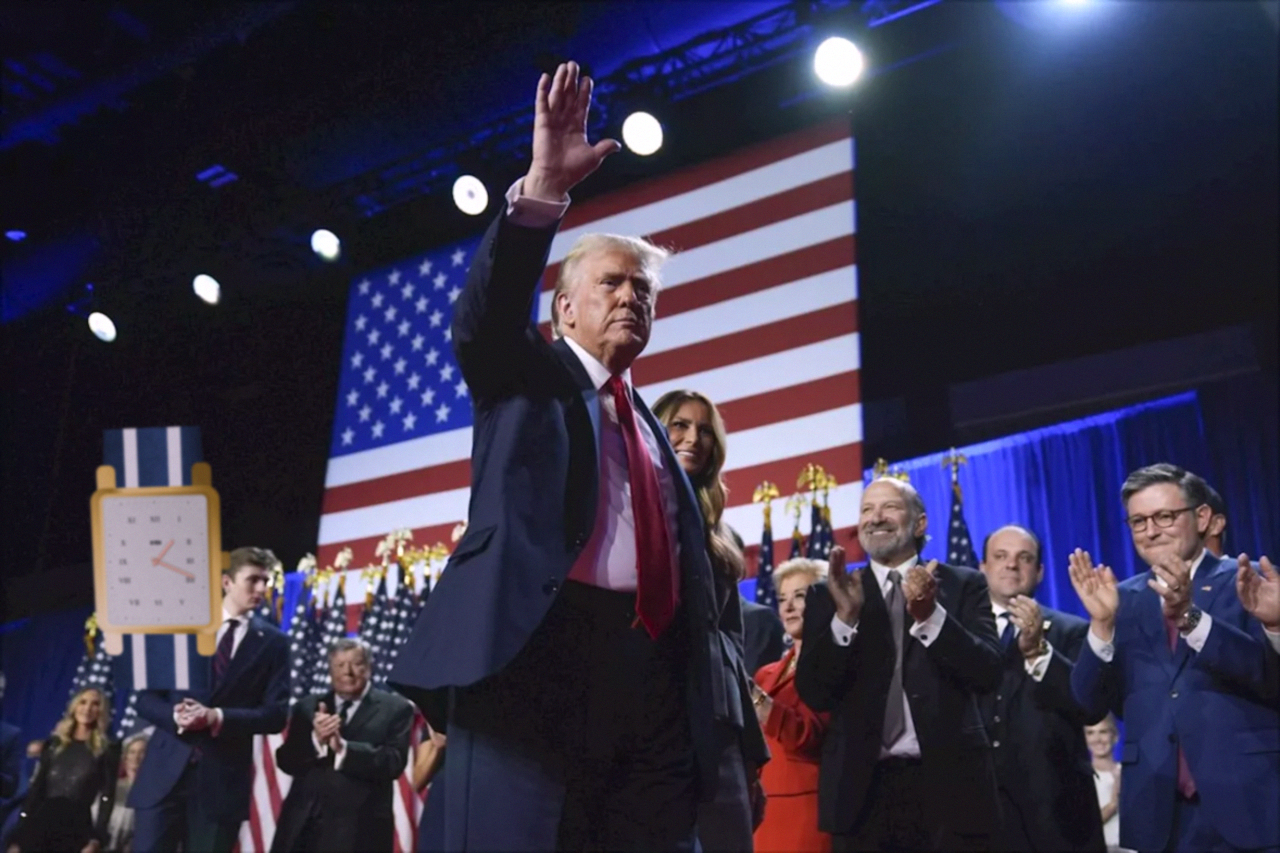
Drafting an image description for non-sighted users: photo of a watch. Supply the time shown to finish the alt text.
1:19
